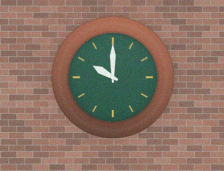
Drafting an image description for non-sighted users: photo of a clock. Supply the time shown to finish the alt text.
10:00
